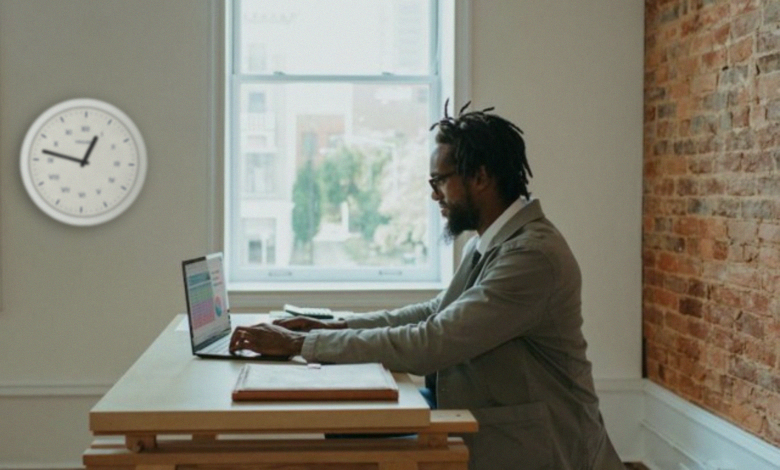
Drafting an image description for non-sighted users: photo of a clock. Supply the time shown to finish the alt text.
12:47
